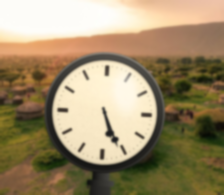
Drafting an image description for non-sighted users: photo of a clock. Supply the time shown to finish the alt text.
5:26
